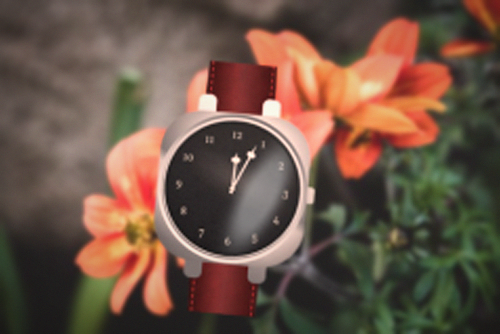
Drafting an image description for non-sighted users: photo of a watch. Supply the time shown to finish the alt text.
12:04
